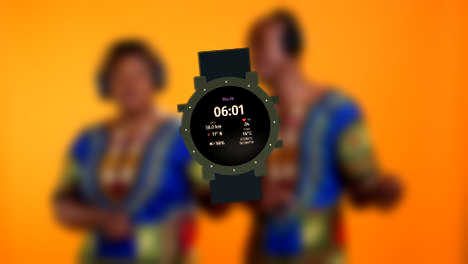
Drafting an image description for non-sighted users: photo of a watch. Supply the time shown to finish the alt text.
6:01
